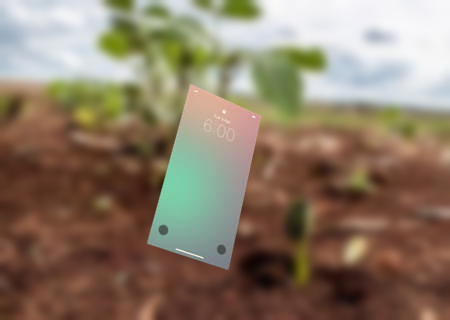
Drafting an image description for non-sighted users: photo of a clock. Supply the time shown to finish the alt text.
6:00
